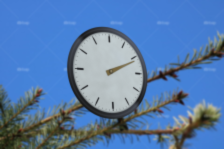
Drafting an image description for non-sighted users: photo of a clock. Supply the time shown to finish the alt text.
2:11
